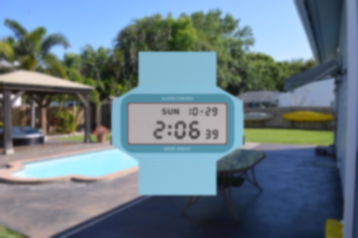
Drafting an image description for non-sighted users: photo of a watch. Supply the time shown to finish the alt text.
2:06
